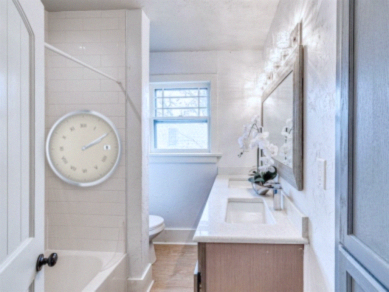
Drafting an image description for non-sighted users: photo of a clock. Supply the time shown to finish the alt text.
2:10
